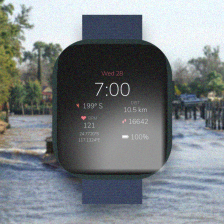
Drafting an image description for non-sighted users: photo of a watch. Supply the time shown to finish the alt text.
7:00
